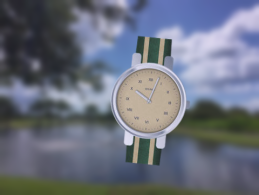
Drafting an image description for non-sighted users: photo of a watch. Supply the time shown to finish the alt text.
10:03
